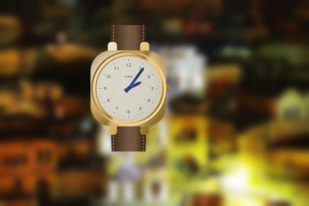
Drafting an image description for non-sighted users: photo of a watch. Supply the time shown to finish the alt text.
2:06
